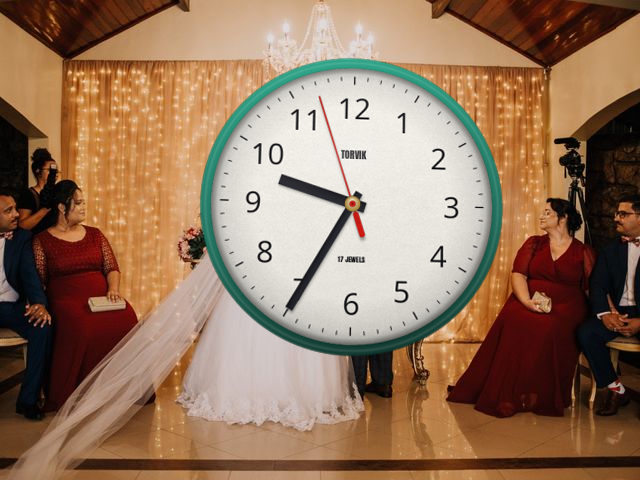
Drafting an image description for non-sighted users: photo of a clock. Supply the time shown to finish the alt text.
9:34:57
